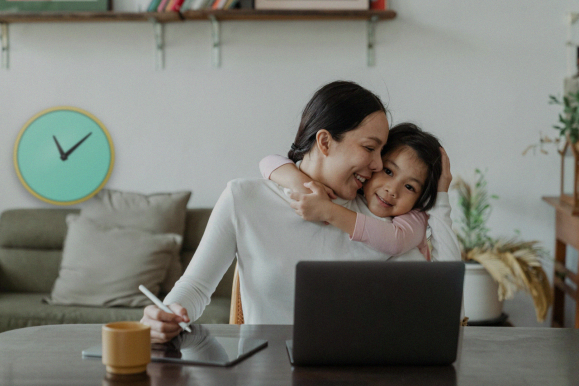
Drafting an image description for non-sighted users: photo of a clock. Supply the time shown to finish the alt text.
11:08
